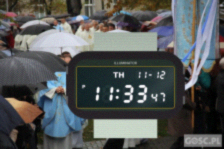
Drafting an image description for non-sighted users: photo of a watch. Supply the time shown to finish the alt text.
11:33:47
